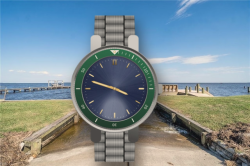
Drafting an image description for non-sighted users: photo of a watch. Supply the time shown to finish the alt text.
3:48
